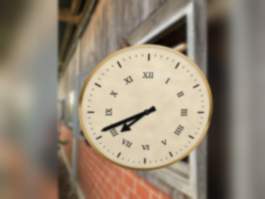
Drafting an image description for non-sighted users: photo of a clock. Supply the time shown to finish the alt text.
7:41
